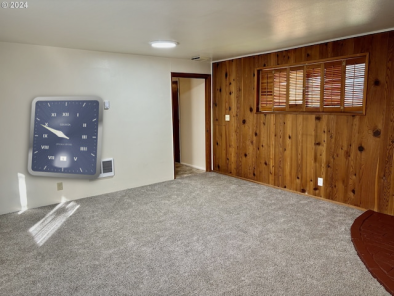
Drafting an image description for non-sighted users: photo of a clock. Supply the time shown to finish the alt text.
9:49
